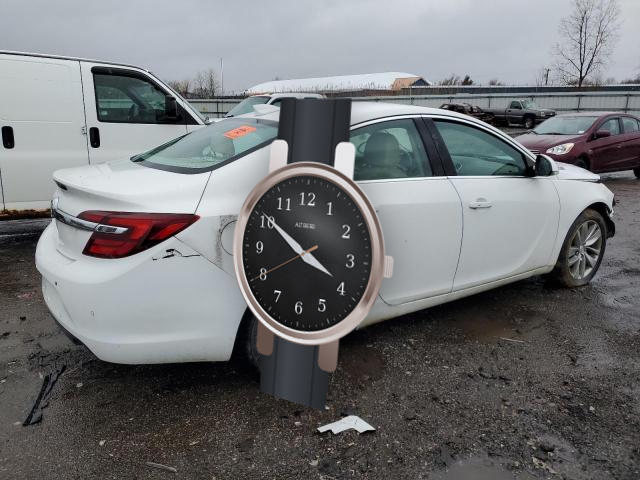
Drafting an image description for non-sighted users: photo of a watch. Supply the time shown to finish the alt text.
3:50:40
